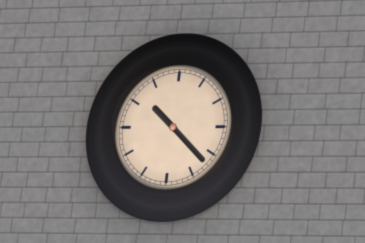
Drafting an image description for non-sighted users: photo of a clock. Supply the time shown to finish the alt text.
10:22
